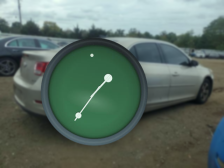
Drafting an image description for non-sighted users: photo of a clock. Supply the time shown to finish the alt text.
1:37
